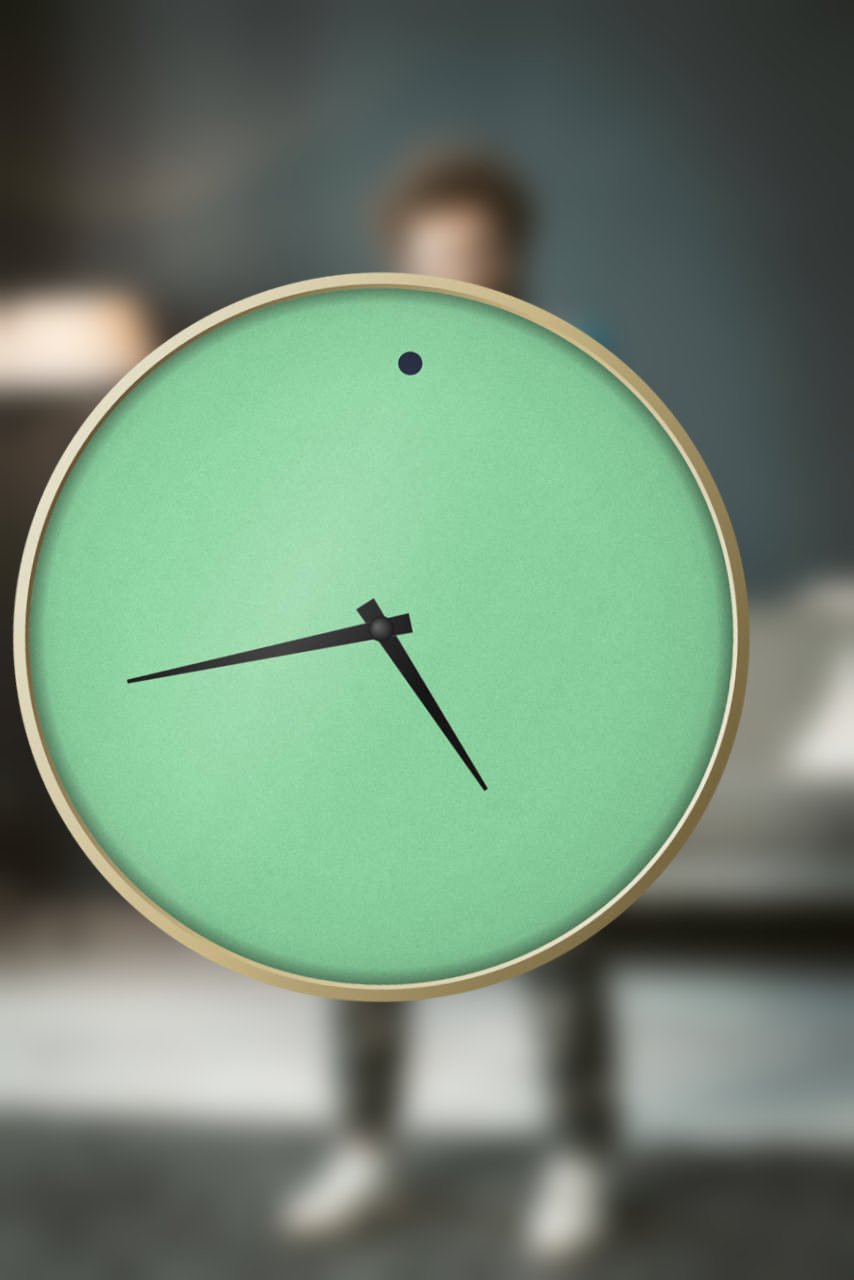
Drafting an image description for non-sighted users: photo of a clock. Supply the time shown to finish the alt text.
4:42
